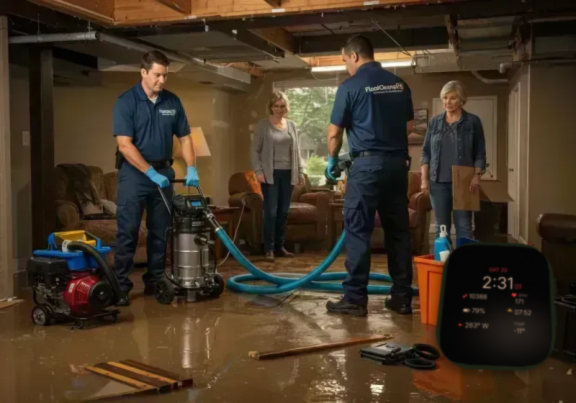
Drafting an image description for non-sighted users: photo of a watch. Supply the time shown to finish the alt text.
2:31
